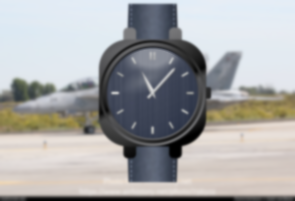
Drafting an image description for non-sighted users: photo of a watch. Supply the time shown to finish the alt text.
11:07
